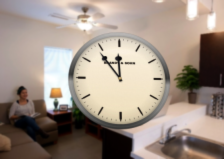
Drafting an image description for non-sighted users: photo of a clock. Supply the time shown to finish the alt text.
11:54
